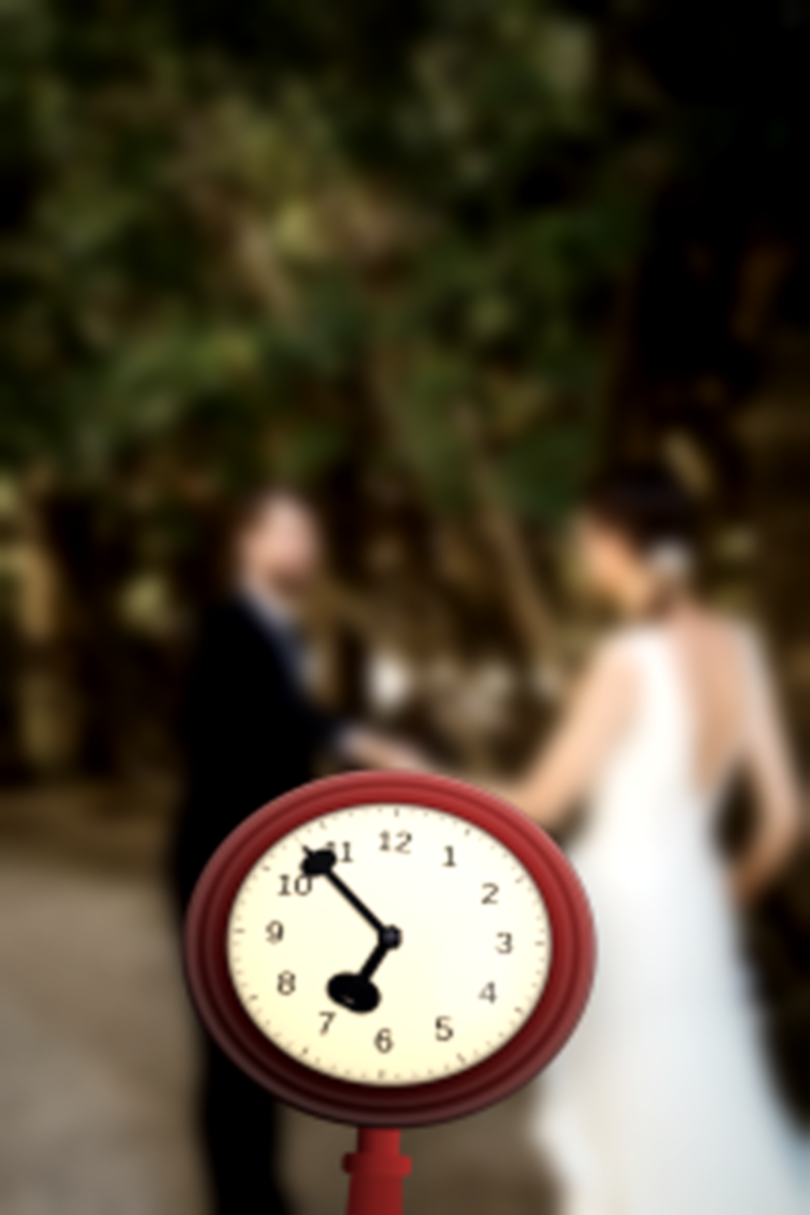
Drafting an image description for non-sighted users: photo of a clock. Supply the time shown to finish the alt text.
6:53
